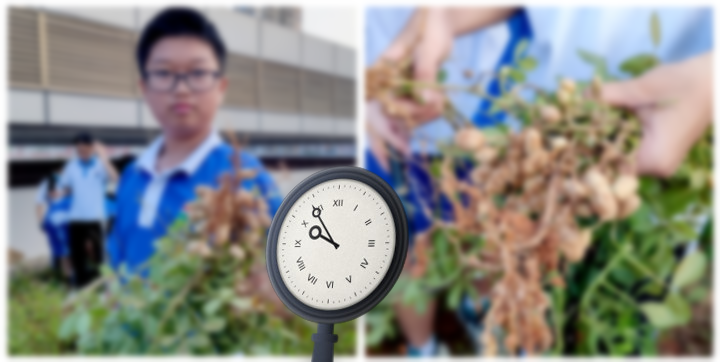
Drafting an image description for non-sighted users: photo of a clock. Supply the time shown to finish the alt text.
9:54
